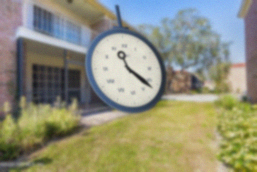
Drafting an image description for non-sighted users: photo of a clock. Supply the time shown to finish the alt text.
11:22
